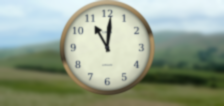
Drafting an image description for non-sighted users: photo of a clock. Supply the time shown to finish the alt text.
11:01
